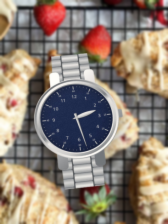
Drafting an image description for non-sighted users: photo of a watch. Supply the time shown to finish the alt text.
2:28
